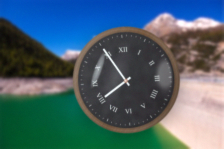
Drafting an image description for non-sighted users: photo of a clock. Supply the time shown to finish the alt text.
7:55
